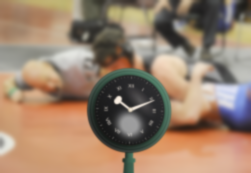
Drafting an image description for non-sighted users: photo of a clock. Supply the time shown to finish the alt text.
10:11
